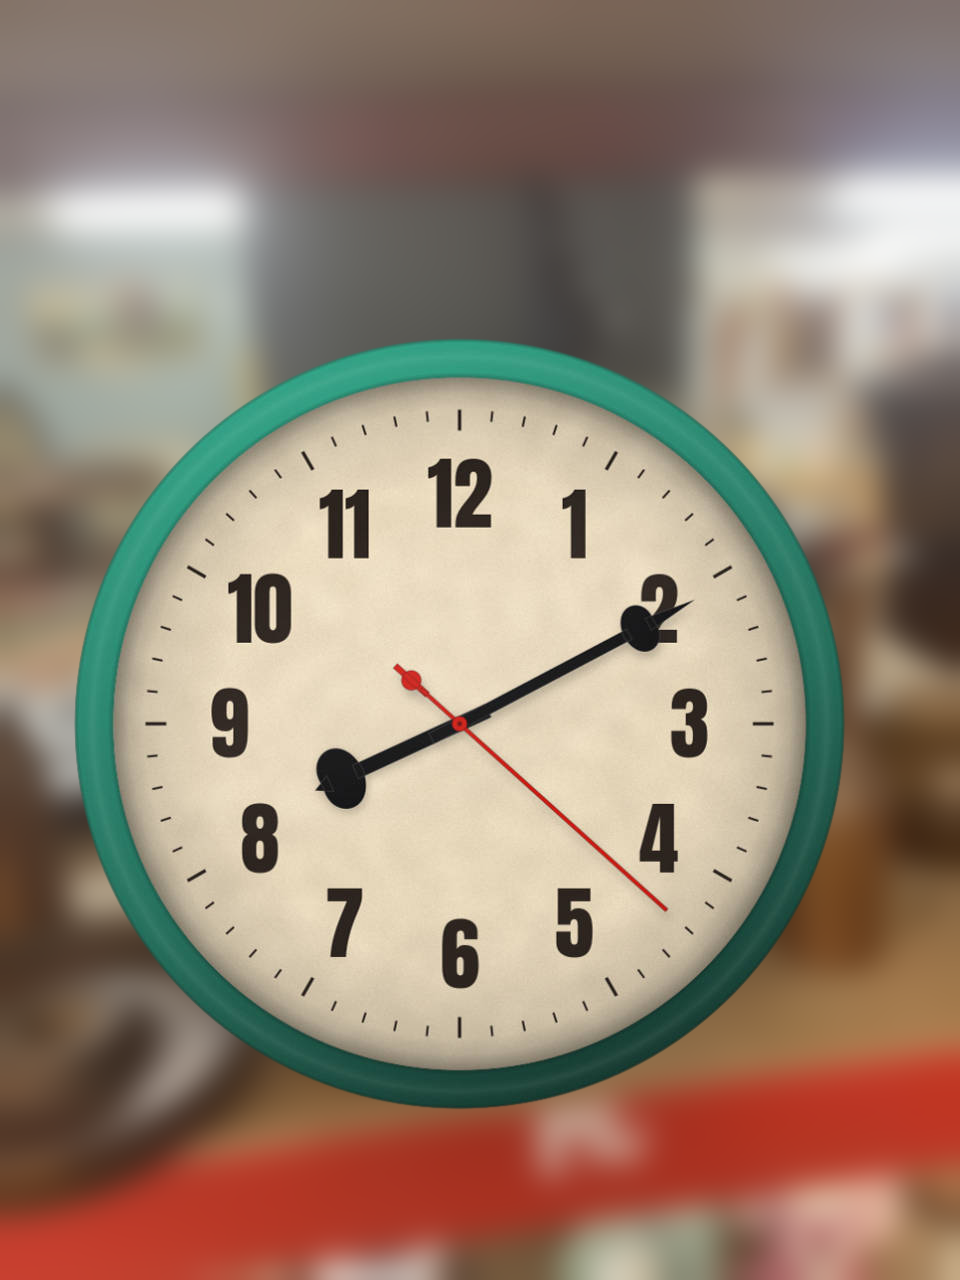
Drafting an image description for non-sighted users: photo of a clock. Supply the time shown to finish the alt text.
8:10:22
